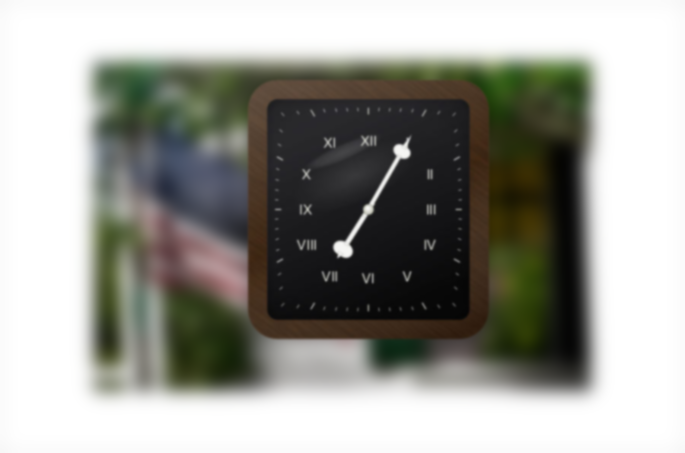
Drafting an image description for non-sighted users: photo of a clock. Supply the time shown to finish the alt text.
7:05
